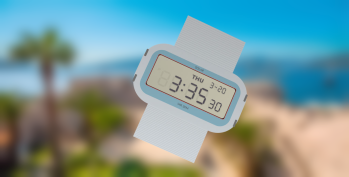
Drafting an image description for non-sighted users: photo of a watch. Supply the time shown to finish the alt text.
3:35:30
